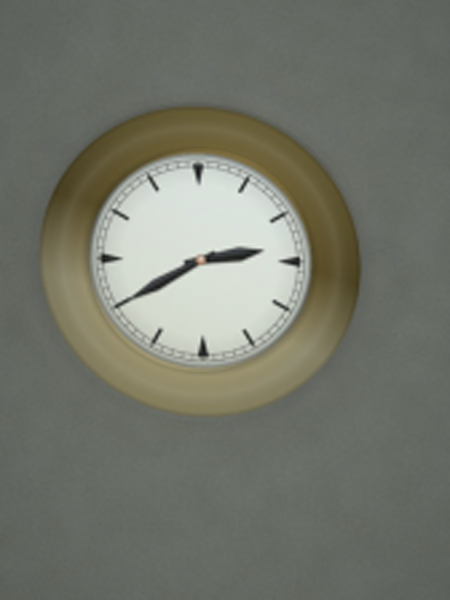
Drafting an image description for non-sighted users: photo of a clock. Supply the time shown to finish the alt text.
2:40
